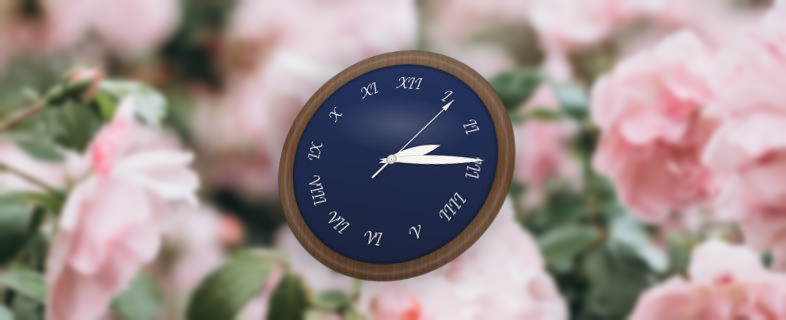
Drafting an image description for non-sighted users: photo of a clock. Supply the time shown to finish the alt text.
2:14:06
